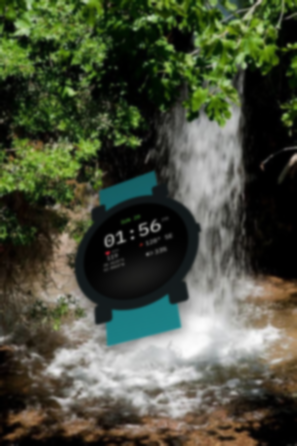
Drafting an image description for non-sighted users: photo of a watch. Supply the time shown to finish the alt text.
1:56
